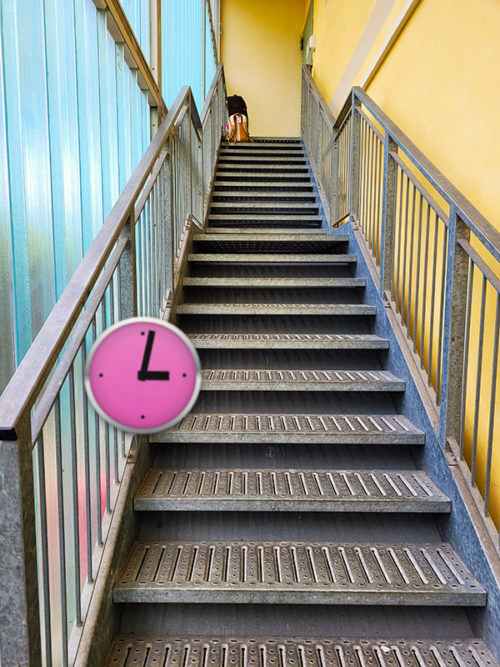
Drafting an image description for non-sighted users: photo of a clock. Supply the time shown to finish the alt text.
3:02
